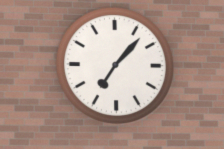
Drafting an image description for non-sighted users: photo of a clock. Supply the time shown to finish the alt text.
7:07
